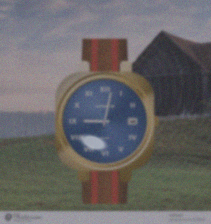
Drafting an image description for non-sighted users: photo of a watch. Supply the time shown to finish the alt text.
9:02
